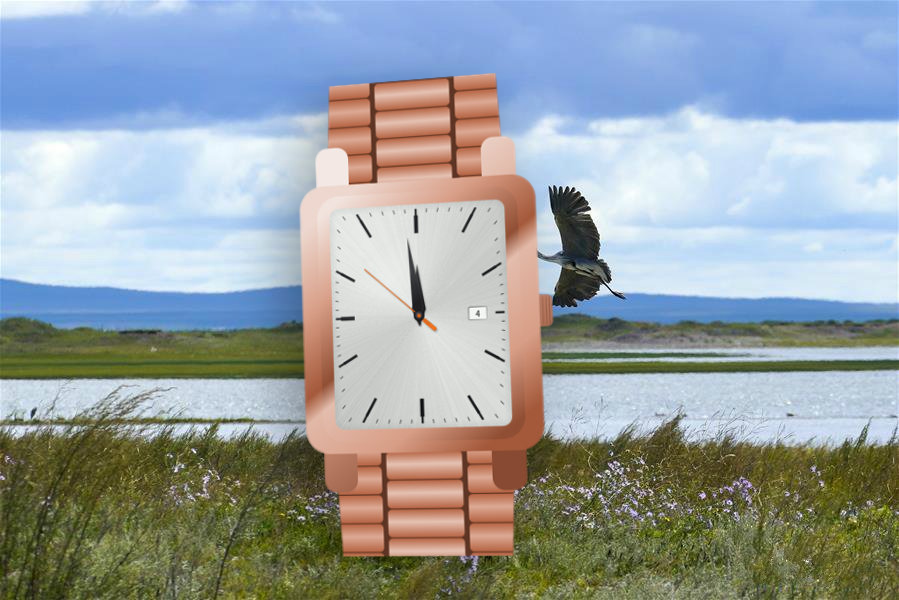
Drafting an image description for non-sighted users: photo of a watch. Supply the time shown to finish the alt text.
11:58:52
